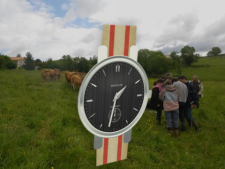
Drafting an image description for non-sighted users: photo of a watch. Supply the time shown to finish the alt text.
1:32
